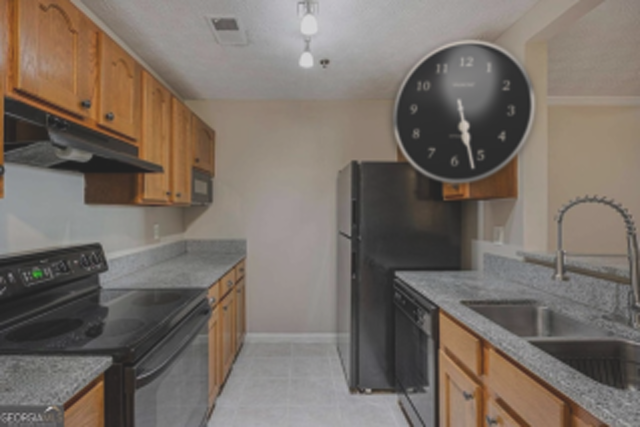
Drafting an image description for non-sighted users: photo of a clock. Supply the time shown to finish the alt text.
5:27
